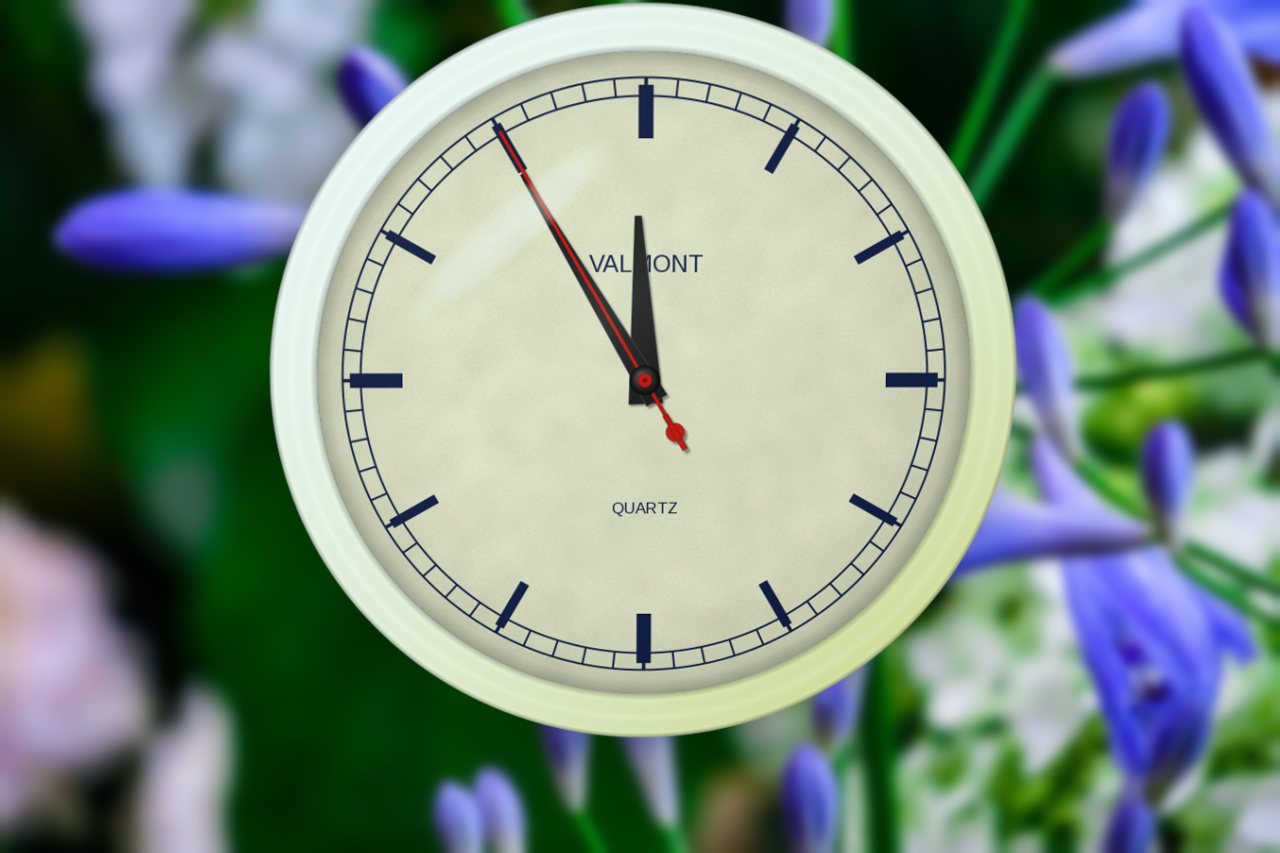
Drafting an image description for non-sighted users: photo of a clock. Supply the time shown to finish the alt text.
11:54:55
